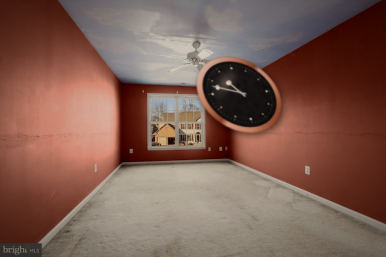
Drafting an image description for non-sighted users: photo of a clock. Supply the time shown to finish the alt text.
10:48
